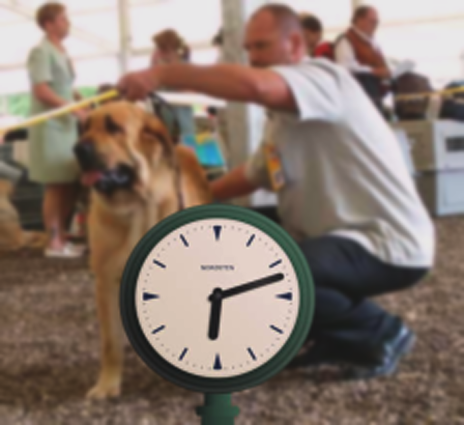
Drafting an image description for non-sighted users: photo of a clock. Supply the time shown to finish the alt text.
6:12
